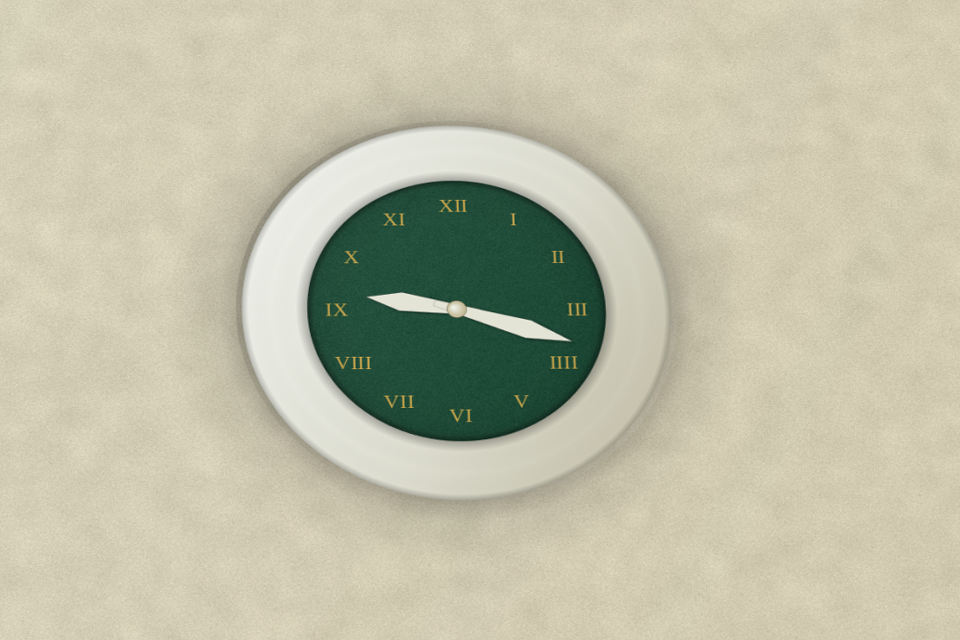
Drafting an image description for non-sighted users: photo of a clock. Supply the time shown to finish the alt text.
9:18
